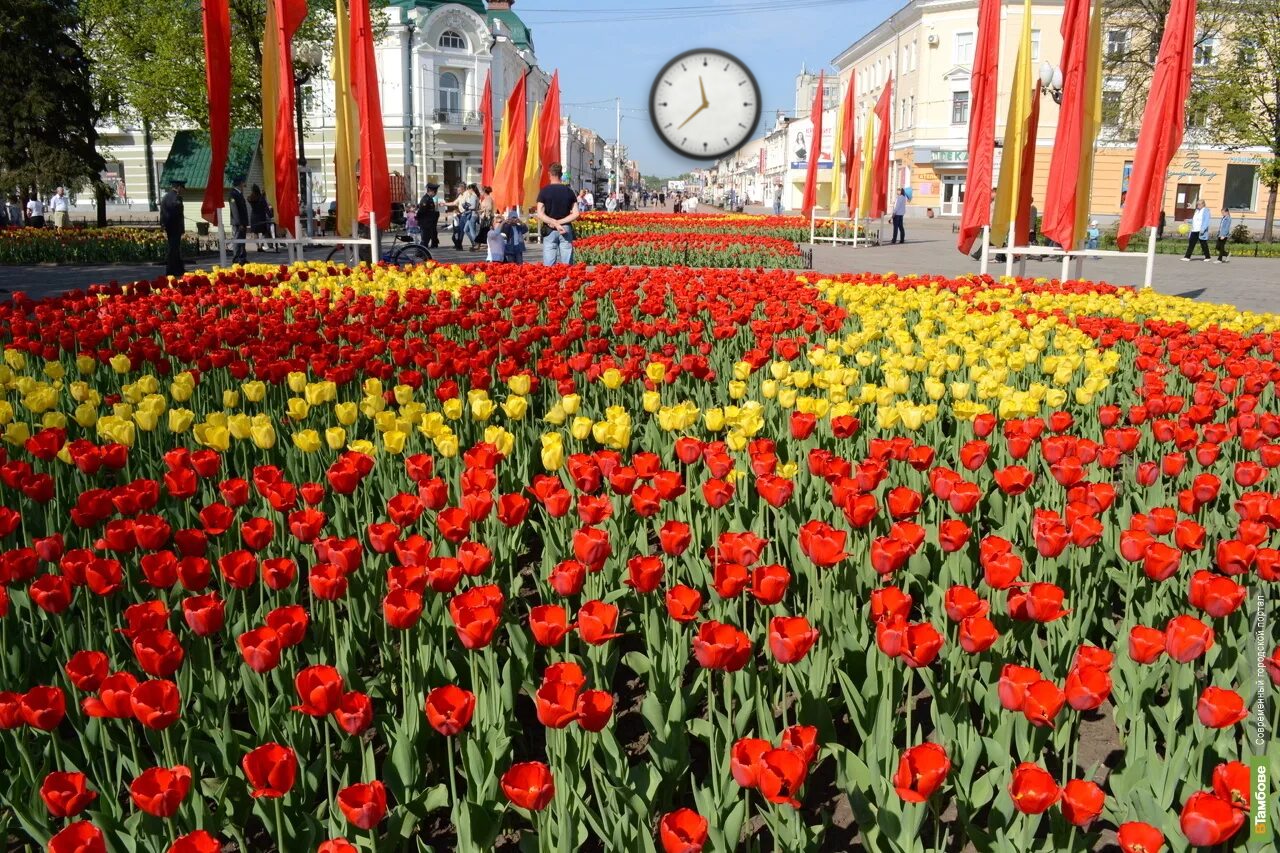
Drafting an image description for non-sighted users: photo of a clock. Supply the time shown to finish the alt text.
11:38
